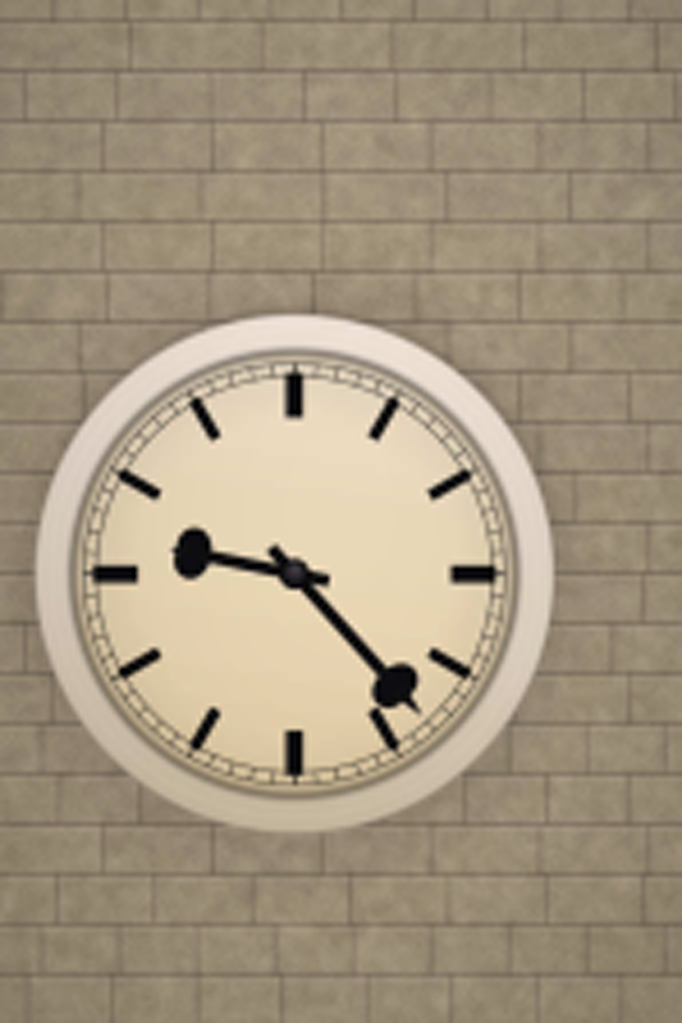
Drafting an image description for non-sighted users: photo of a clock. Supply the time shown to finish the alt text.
9:23
